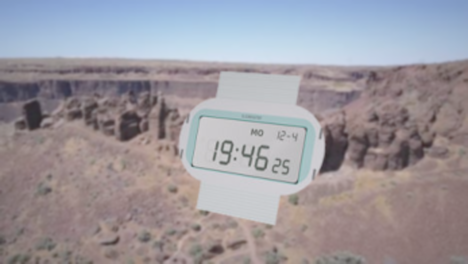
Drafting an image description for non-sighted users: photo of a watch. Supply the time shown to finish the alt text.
19:46:25
